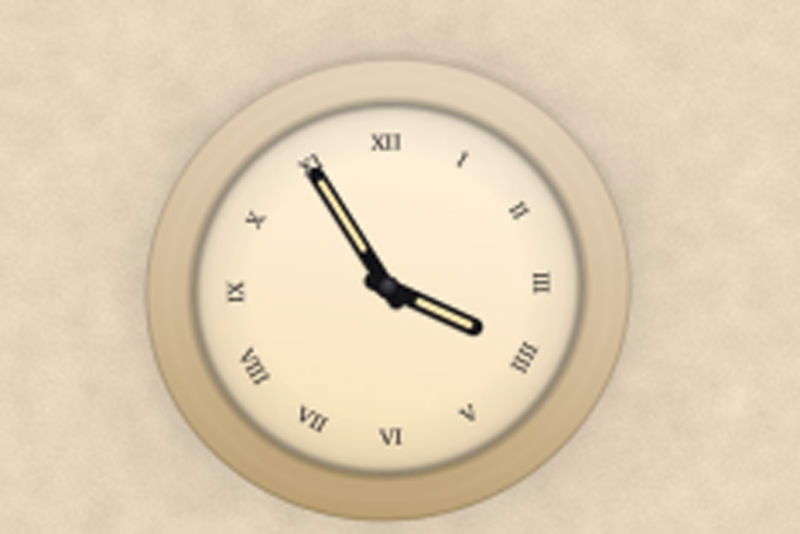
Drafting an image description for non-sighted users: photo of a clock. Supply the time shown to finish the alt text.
3:55
